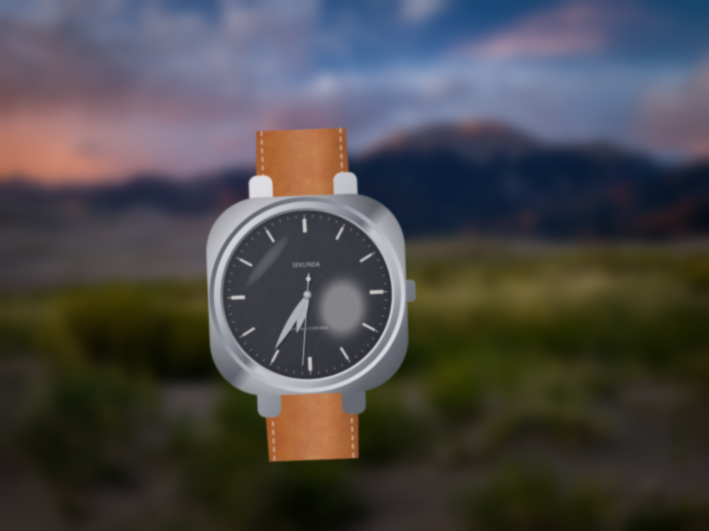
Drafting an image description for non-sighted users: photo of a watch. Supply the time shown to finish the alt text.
6:35:31
